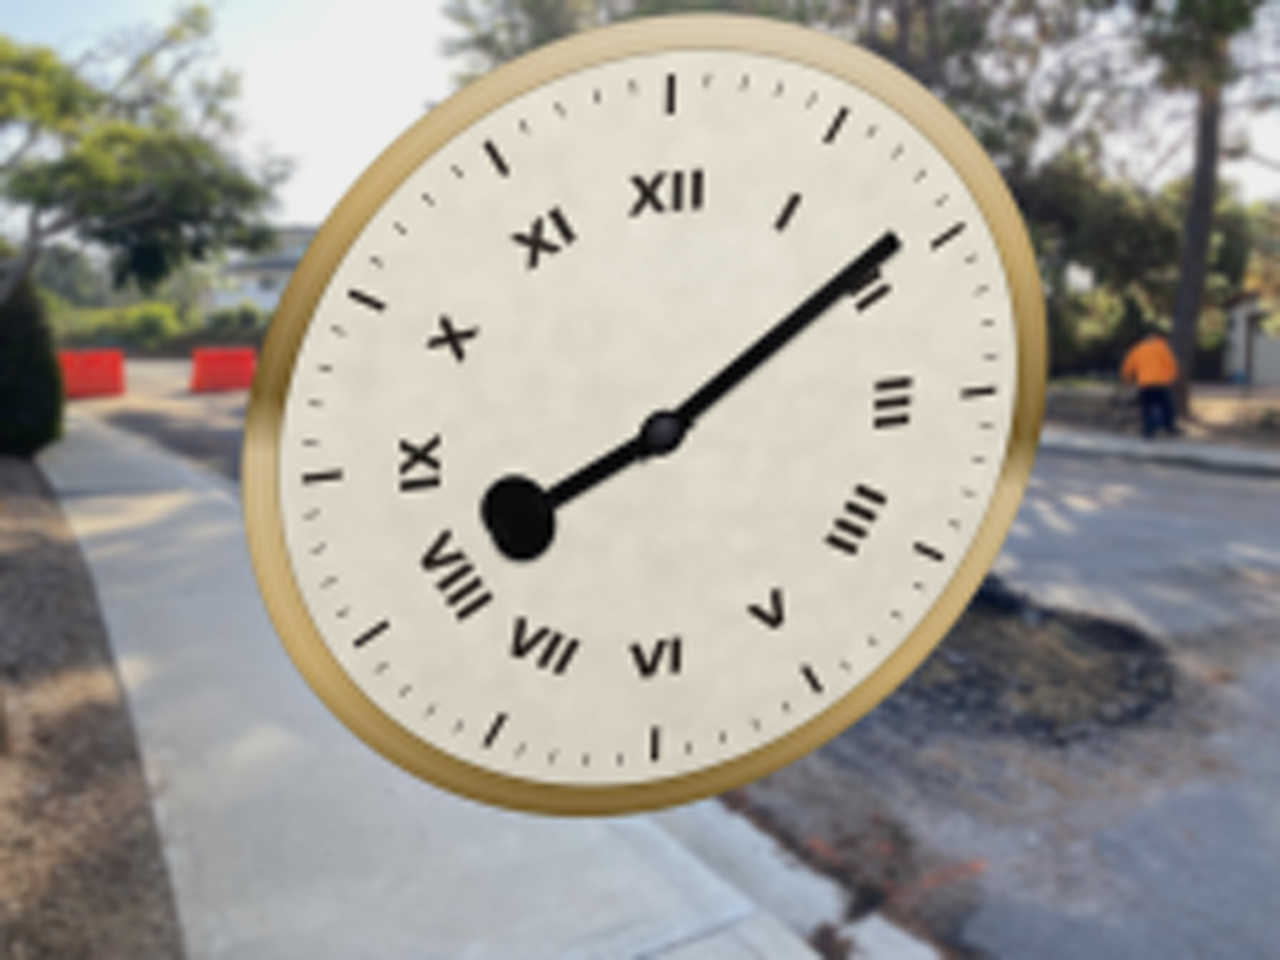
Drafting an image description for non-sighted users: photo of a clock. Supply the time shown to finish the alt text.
8:09
